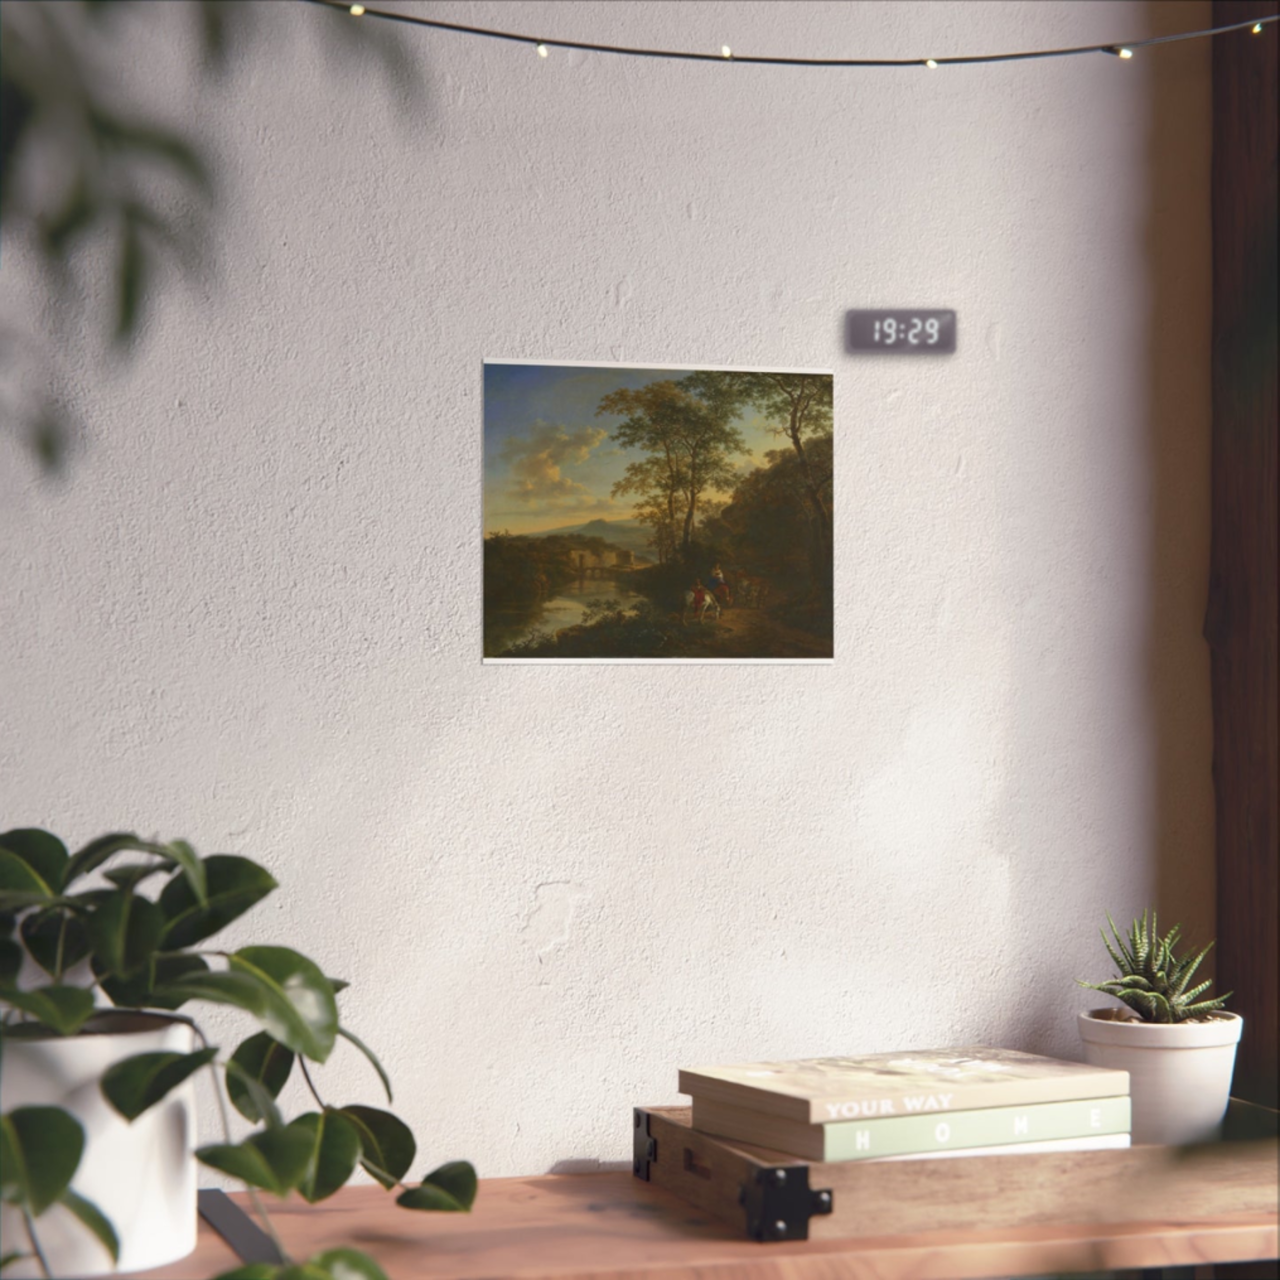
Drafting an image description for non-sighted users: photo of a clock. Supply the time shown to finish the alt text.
19:29
